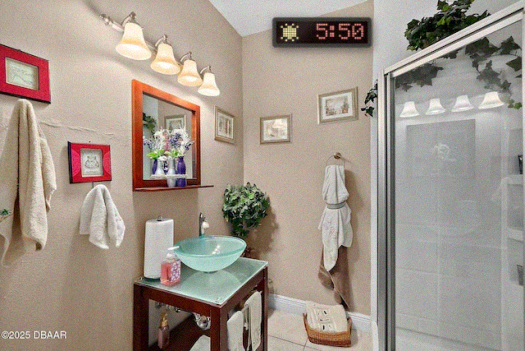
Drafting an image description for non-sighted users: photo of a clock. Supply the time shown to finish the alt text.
5:50
